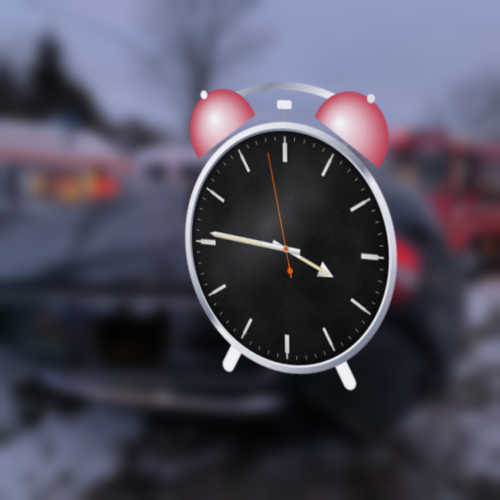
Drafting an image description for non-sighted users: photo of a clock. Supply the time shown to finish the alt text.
3:45:58
